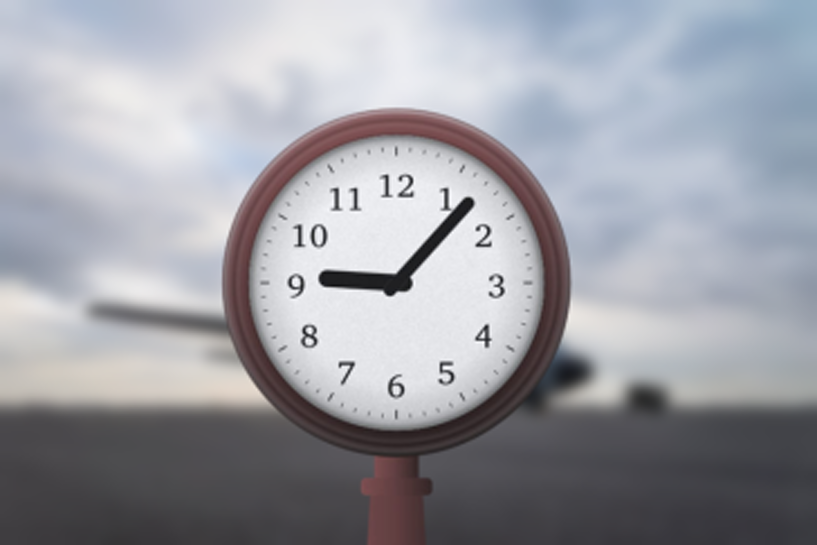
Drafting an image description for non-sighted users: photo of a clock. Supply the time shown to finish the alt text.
9:07
